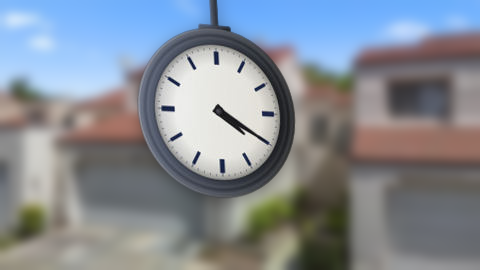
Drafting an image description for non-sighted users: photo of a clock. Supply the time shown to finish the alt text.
4:20
